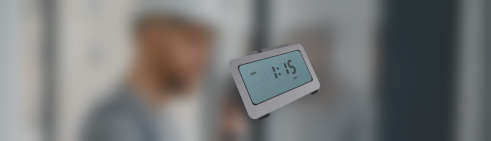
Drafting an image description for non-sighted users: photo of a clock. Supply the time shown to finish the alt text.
1:15
